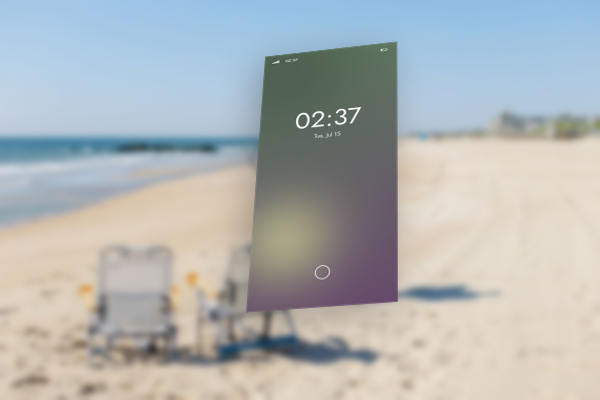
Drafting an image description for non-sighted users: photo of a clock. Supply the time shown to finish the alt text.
2:37
